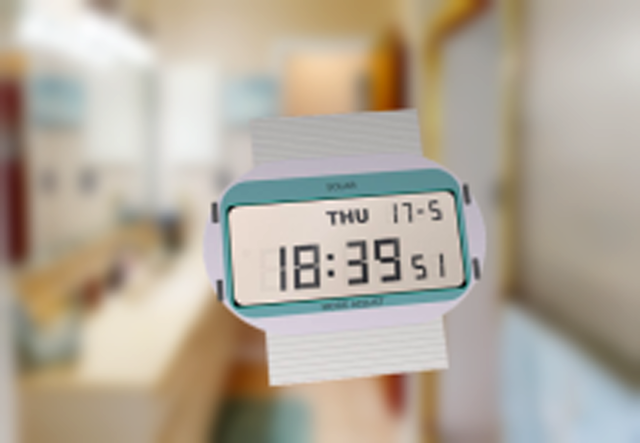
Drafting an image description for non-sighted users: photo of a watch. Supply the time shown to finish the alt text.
18:39:51
